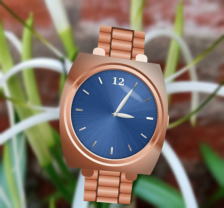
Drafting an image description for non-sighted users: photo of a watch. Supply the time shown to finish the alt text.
3:05
